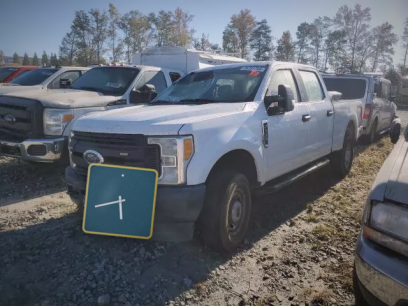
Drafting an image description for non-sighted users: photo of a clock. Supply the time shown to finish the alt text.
5:42
